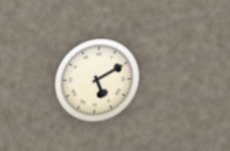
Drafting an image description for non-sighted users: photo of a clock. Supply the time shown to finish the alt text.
5:10
